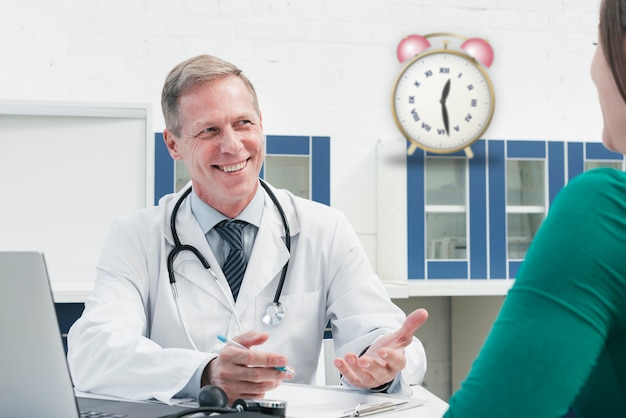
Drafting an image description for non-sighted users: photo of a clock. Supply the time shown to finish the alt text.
12:28
